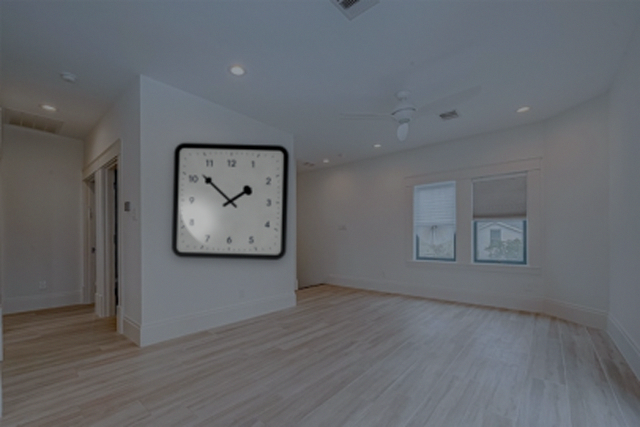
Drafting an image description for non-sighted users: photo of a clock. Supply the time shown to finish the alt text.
1:52
